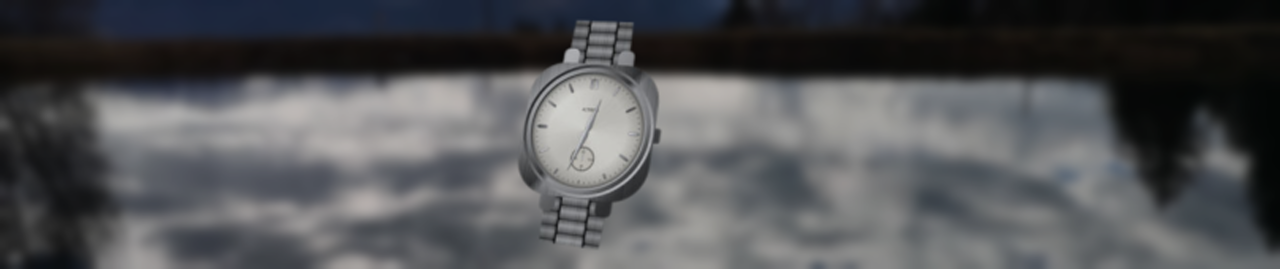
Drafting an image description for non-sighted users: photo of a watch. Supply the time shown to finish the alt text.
12:33
